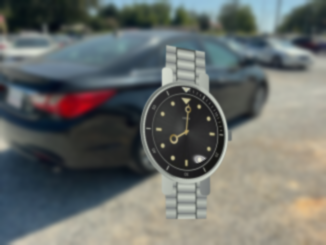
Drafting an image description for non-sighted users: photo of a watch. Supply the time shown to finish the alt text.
8:01
